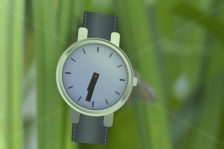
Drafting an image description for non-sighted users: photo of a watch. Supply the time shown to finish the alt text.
6:32
